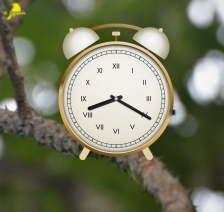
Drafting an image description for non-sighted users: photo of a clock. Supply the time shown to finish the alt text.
8:20
